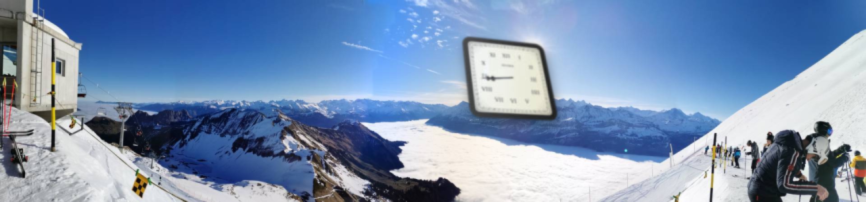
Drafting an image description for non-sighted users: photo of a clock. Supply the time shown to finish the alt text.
8:44
